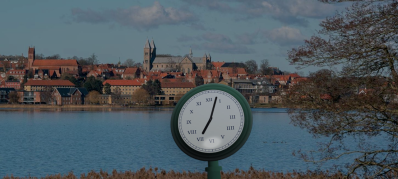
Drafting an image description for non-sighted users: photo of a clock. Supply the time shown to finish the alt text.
7:03
